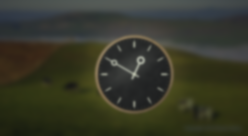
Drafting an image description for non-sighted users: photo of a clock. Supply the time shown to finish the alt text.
12:50
